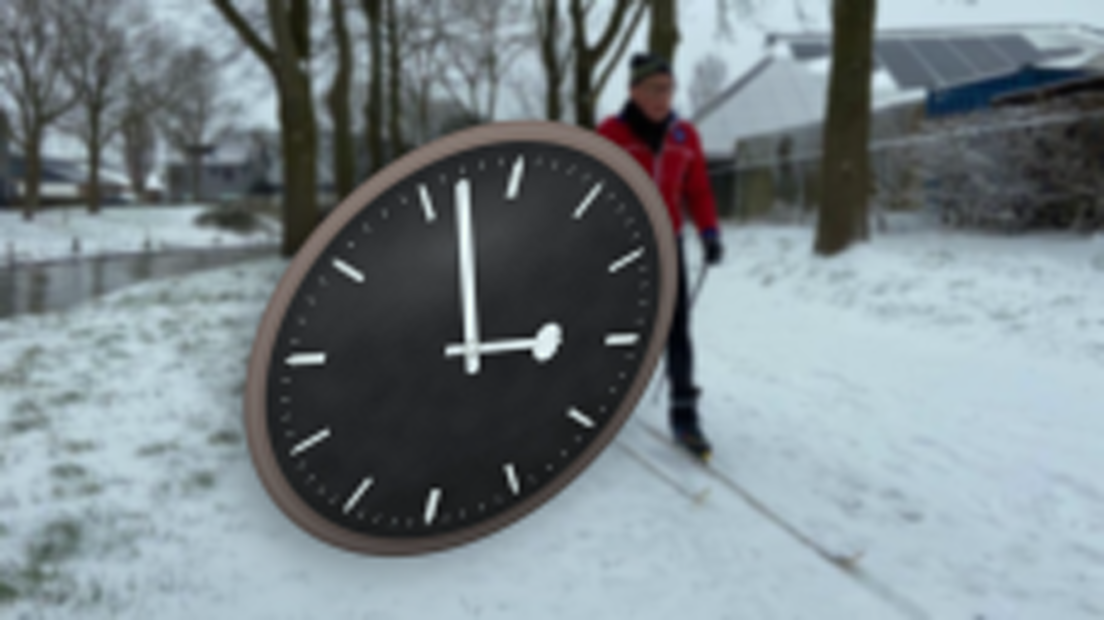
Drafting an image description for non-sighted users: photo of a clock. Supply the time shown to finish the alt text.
2:57
